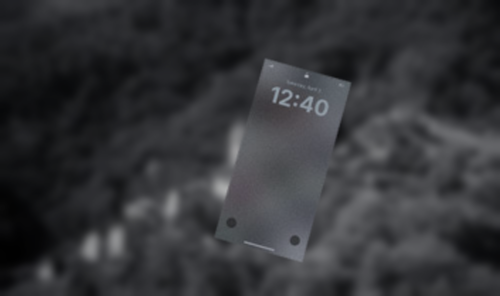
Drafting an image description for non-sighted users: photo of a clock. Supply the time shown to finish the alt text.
12:40
